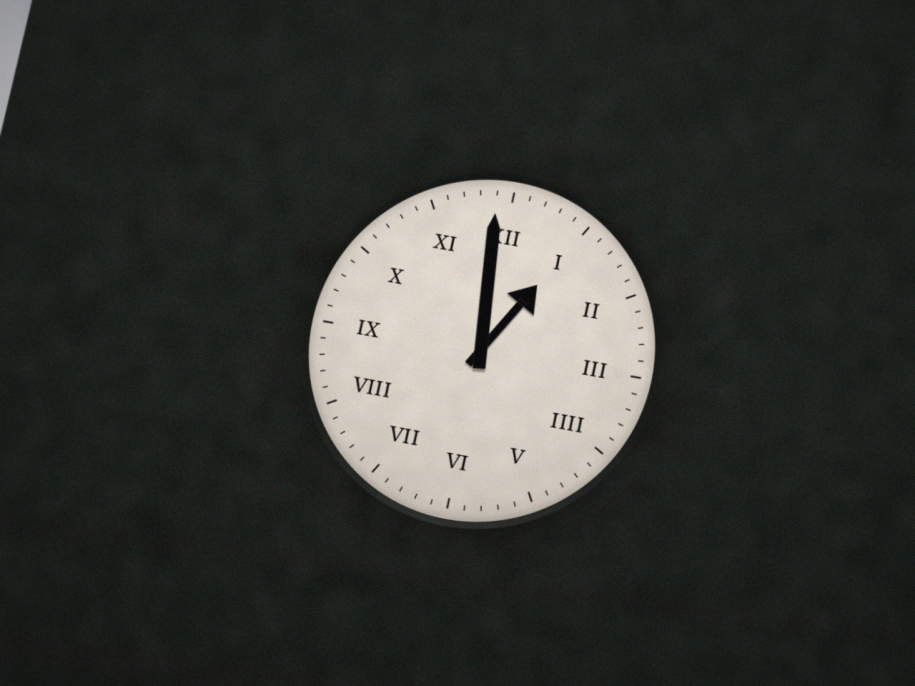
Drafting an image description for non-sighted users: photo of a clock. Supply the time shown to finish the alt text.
12:59
